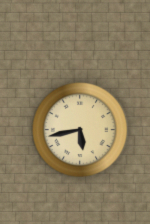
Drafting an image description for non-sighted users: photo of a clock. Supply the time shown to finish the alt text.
5:43
